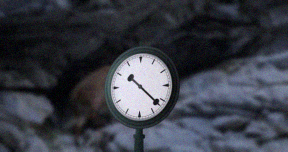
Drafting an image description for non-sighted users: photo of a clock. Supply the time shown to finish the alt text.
10:22
